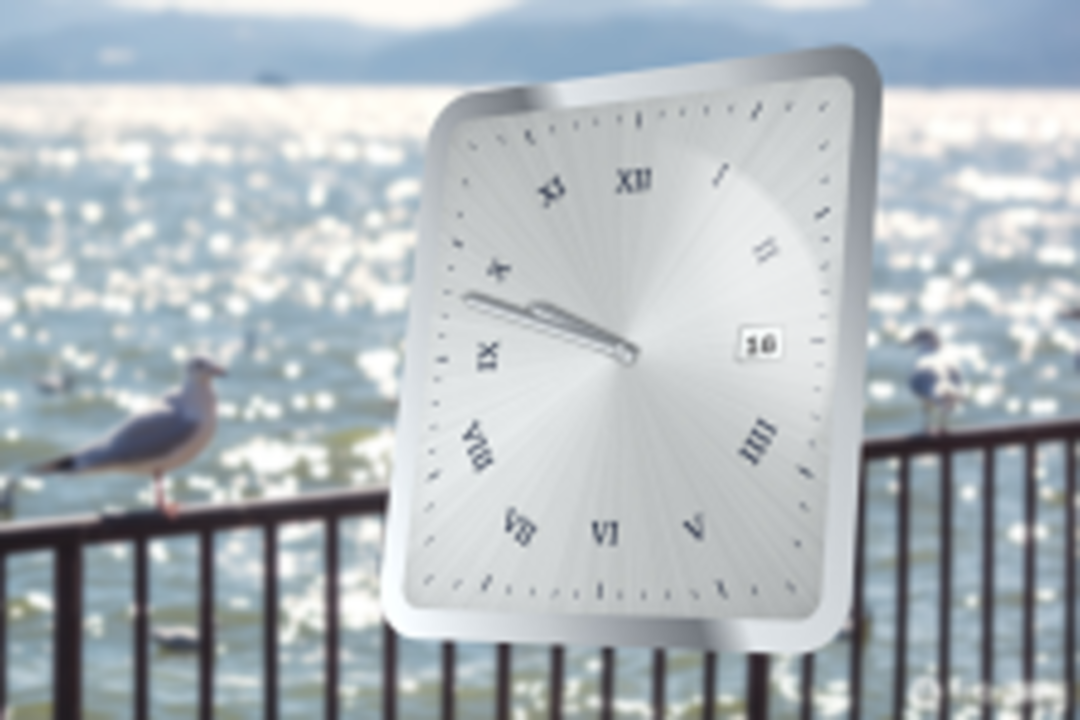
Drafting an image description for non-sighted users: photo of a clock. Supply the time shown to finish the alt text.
9:48
